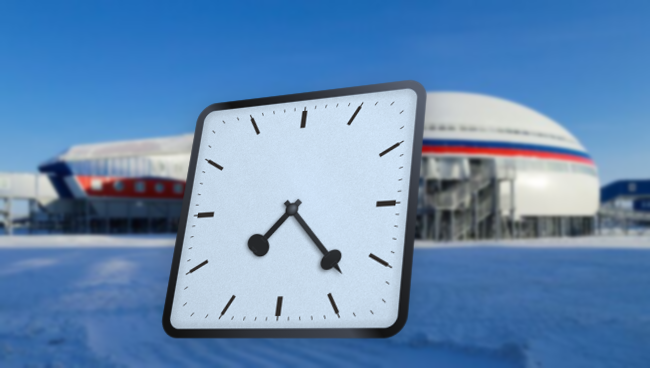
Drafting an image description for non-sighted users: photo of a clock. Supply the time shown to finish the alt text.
7:23
